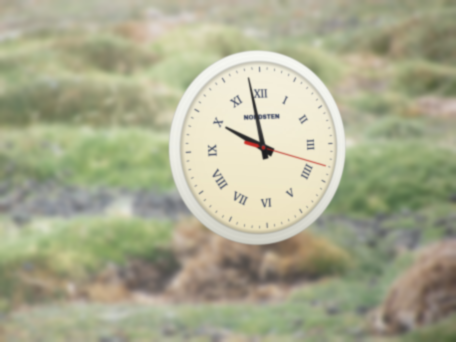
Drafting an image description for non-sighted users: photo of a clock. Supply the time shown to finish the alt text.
9:58:18
